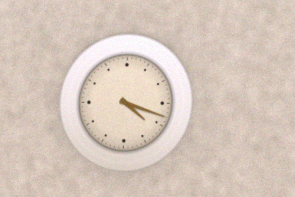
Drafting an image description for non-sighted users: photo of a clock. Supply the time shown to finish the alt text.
4:18
